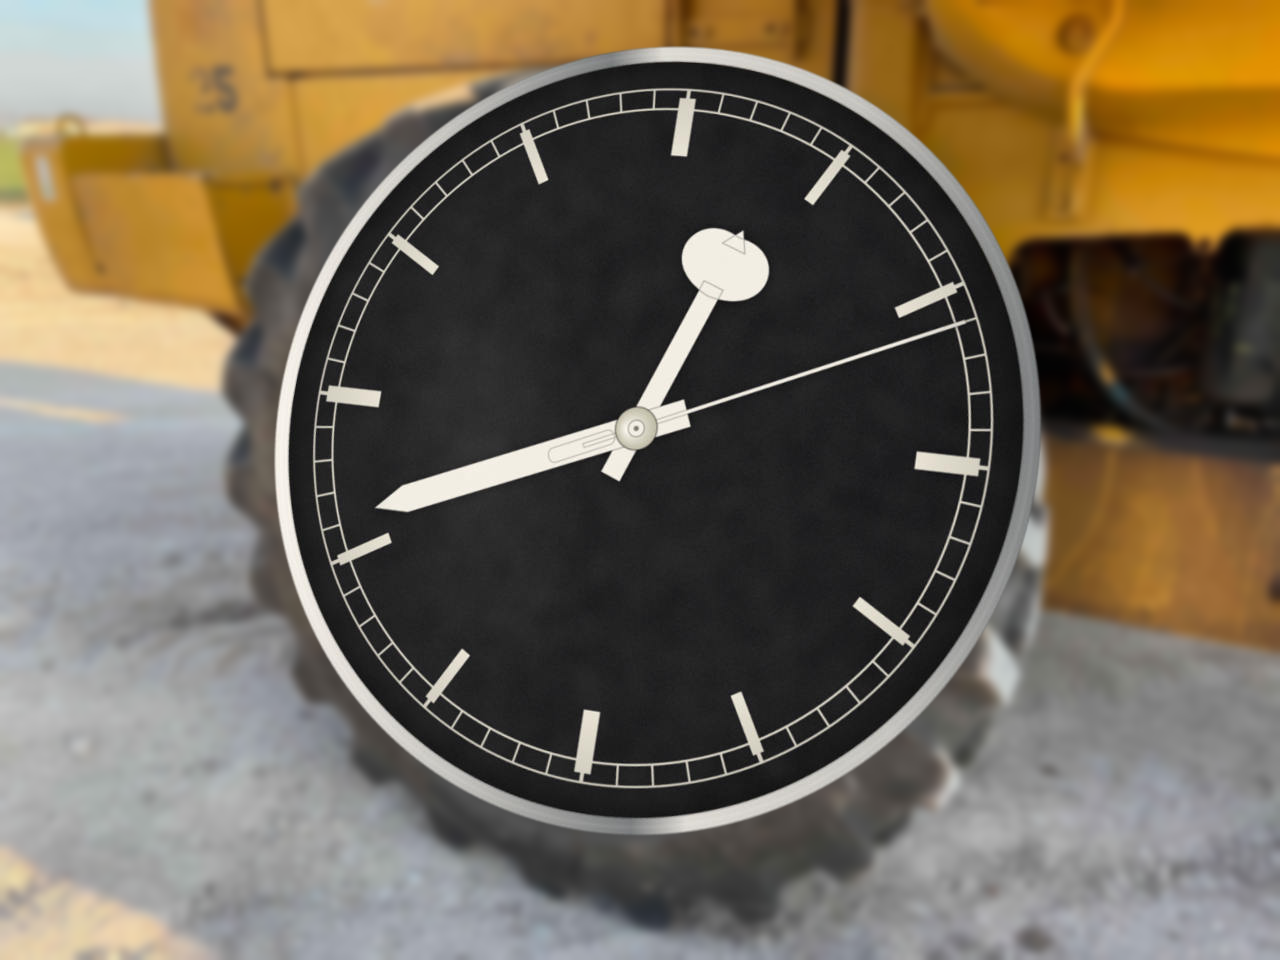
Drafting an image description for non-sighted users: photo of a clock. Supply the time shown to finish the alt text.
12:41:11
